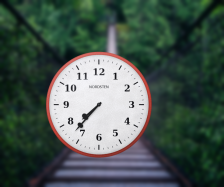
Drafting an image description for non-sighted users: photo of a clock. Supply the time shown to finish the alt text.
7:37
